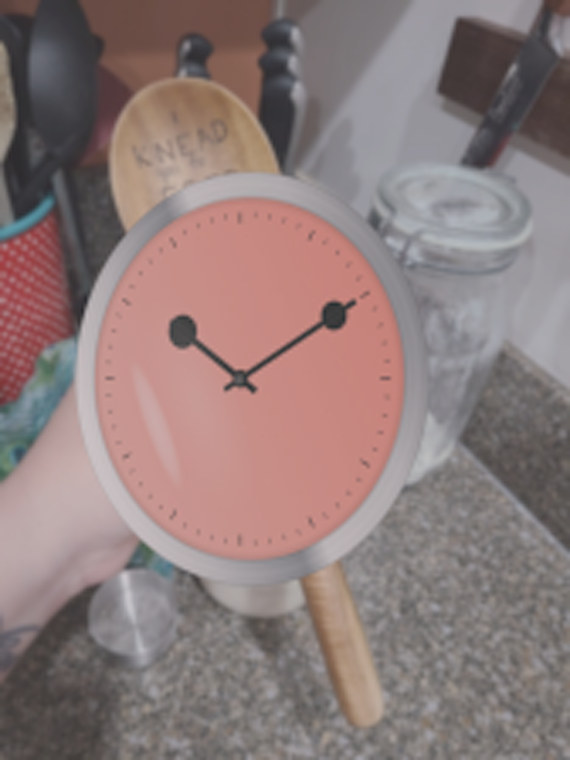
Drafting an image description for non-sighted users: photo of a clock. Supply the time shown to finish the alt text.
10:10
